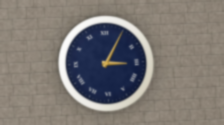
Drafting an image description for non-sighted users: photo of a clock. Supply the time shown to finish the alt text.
3:05
